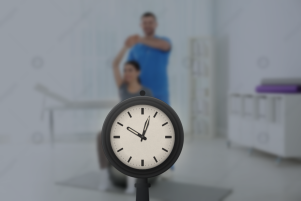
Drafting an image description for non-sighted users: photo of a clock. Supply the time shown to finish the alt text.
10:03
